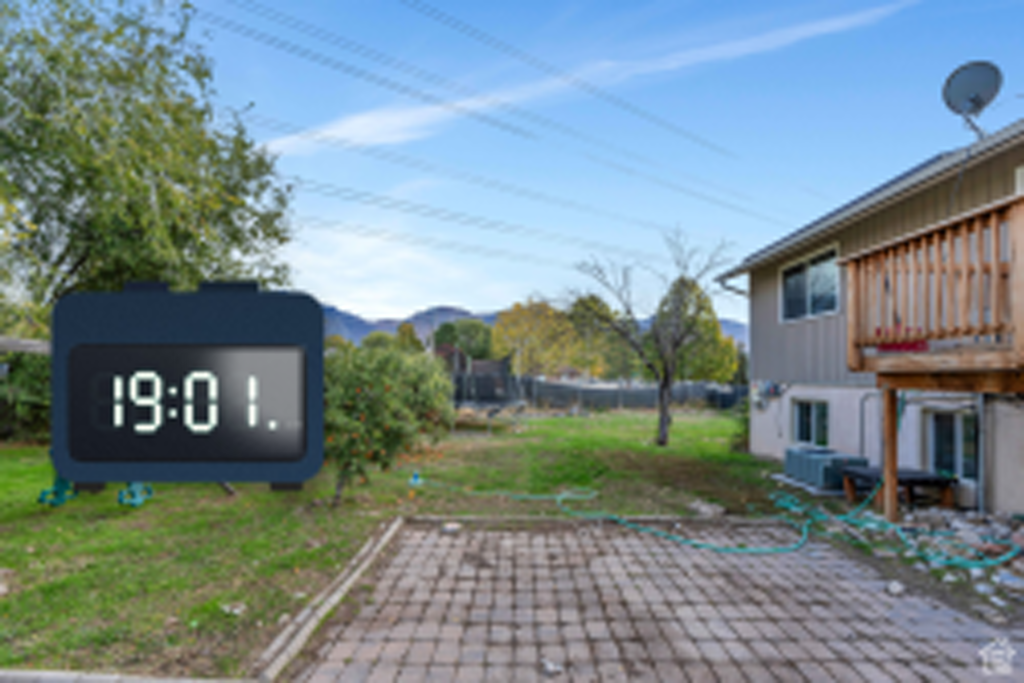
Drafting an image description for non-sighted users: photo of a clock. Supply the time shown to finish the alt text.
19:01
